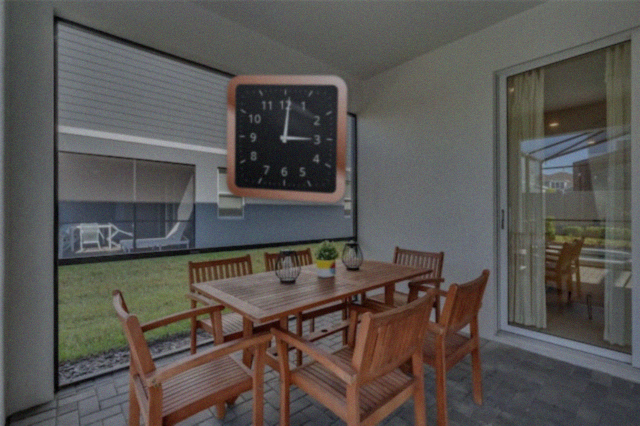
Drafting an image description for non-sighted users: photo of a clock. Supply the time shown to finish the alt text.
3:01
